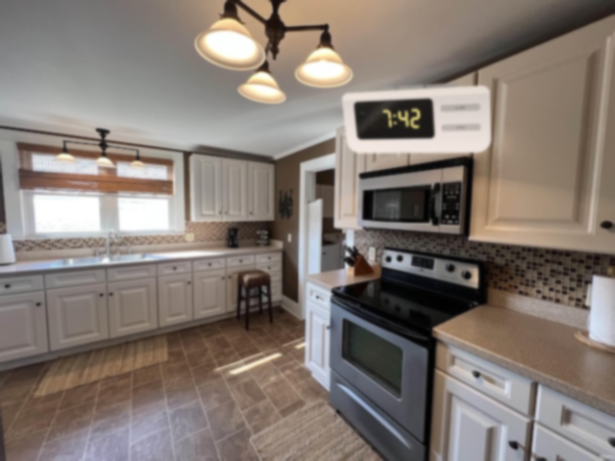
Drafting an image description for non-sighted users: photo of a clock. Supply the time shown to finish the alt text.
7:42
